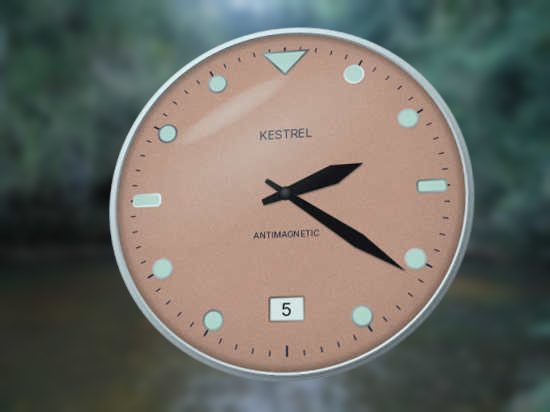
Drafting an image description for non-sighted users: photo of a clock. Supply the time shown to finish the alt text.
2:21
